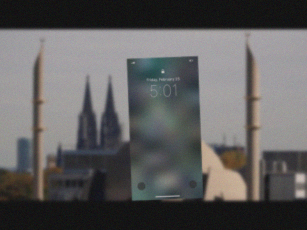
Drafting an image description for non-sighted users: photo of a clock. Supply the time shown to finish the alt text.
5:01
